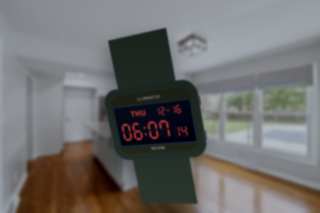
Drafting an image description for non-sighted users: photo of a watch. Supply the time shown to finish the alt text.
6:07:14
